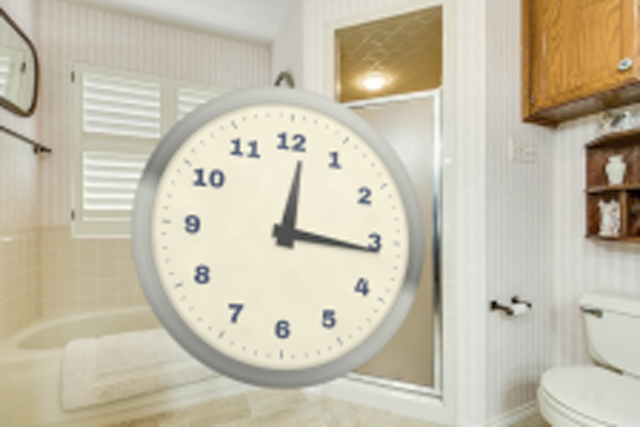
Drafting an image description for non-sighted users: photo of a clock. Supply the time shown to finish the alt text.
12:16
